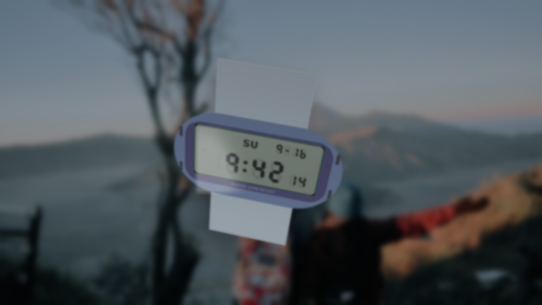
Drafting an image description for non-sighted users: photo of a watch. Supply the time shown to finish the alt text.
9:42:14
